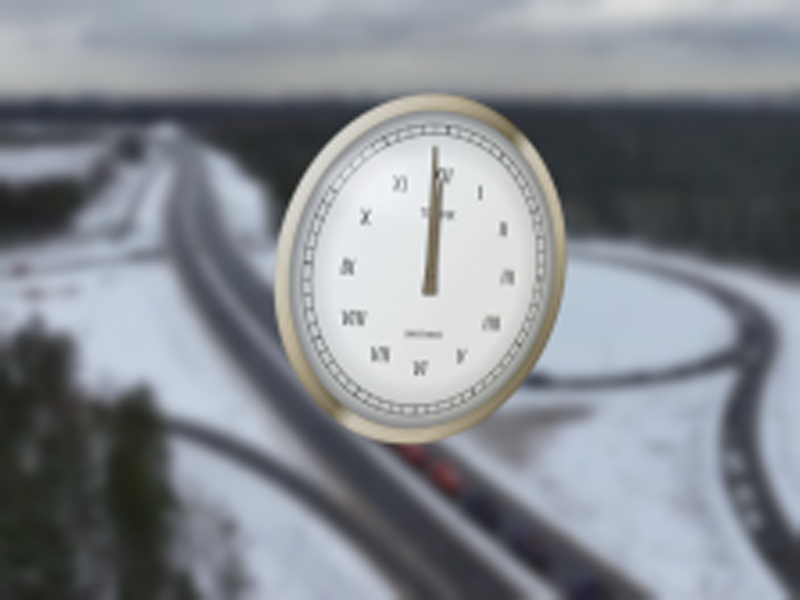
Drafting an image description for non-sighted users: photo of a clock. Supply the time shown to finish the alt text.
11:59
